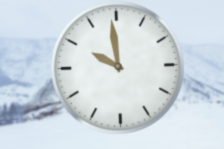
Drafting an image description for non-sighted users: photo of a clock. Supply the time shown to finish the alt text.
9:59
